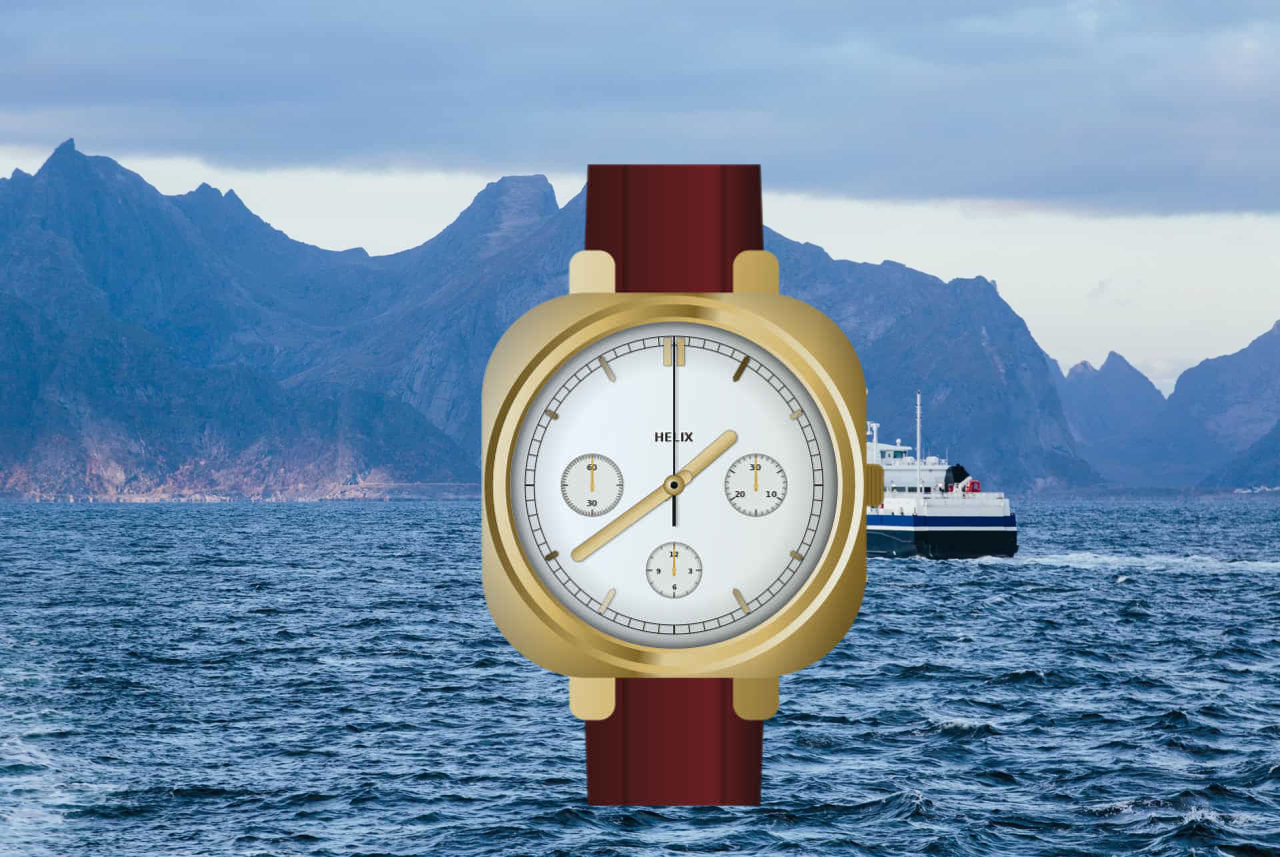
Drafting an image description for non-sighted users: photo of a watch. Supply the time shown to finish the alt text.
1:39
